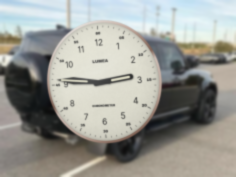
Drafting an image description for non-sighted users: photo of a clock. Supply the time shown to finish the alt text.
2:46
